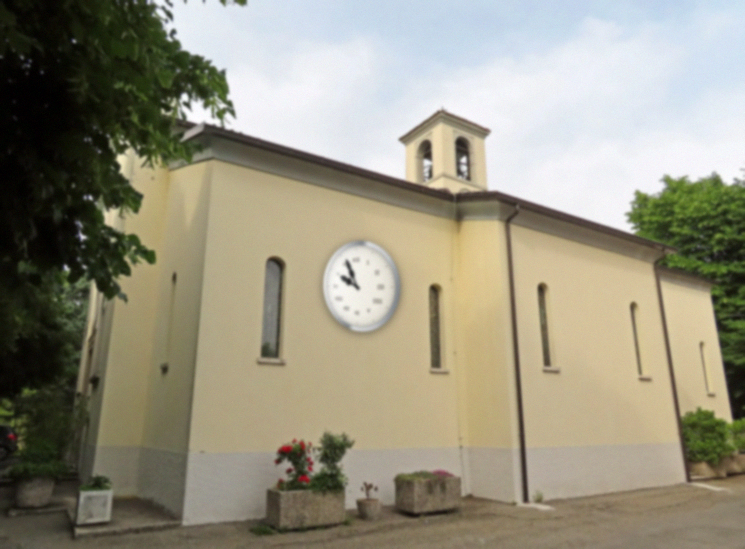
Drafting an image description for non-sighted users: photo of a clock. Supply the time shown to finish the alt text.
9:56
